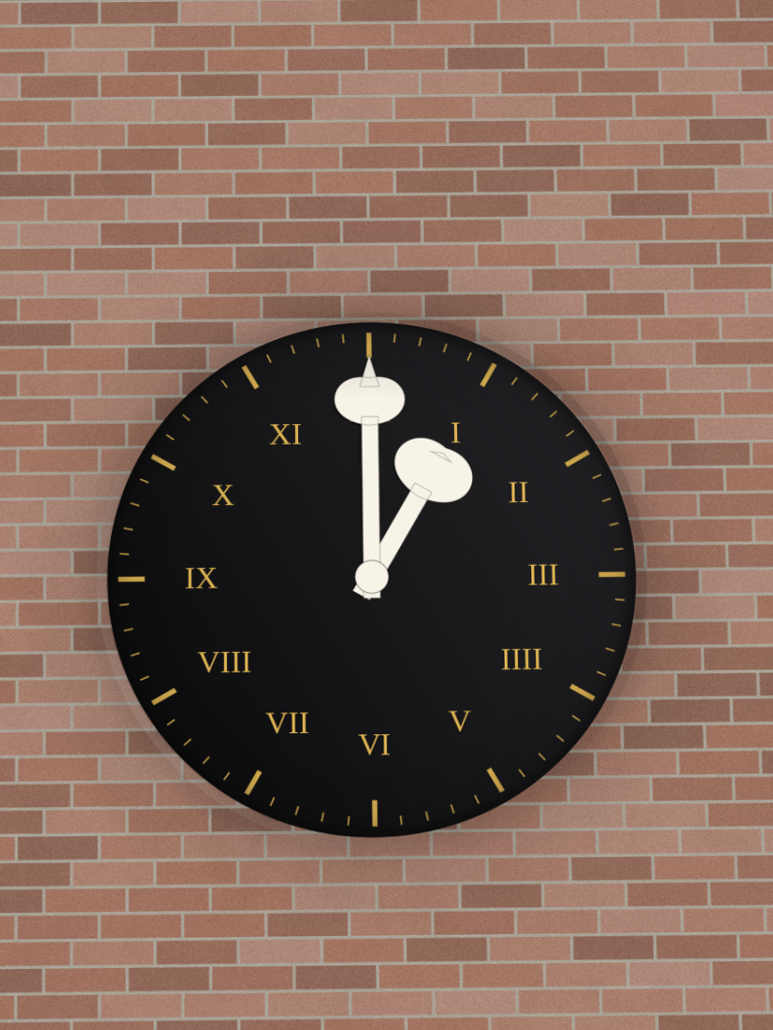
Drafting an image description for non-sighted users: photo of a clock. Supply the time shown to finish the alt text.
1:00
